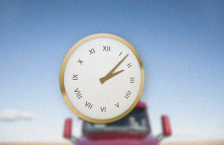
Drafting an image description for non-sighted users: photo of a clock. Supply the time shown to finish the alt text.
2:07
